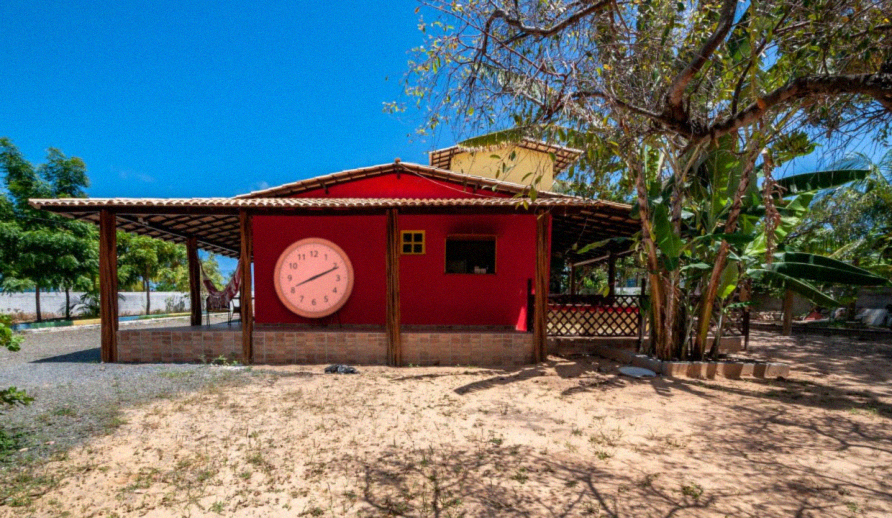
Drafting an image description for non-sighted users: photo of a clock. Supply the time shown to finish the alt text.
8:11
